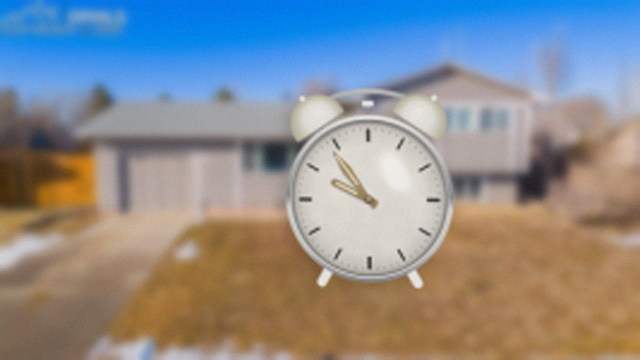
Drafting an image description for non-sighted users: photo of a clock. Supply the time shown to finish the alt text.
9:54
